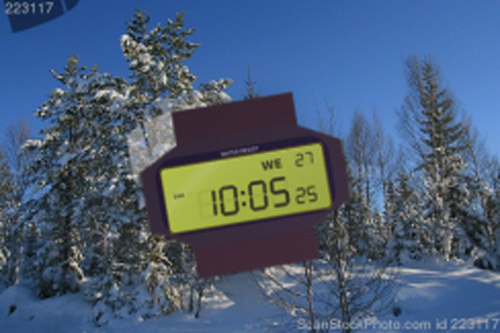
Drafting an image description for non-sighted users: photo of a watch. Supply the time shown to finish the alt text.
10:05:25
